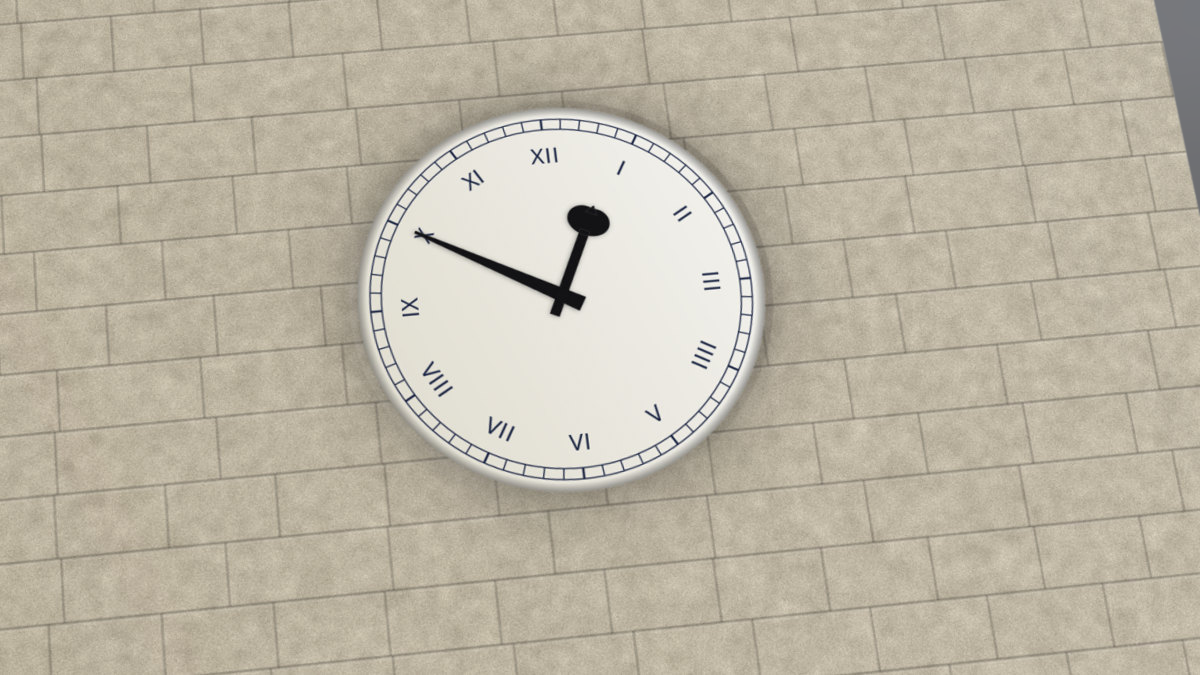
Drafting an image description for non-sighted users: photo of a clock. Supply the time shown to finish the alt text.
12:50
